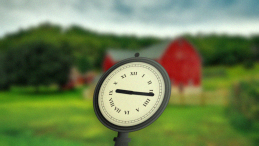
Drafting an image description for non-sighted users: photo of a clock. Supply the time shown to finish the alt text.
9:16
